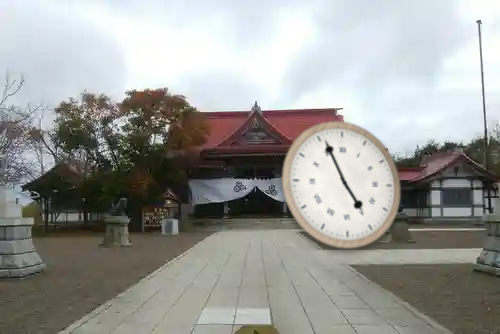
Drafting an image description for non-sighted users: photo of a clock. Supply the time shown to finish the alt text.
4:56
